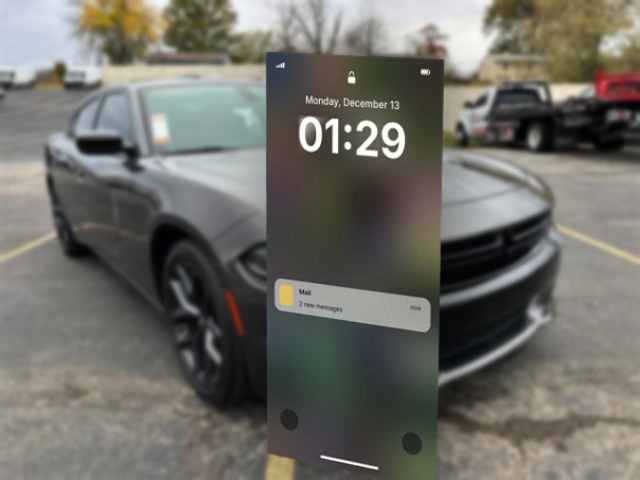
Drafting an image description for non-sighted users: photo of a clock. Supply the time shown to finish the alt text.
1:29
